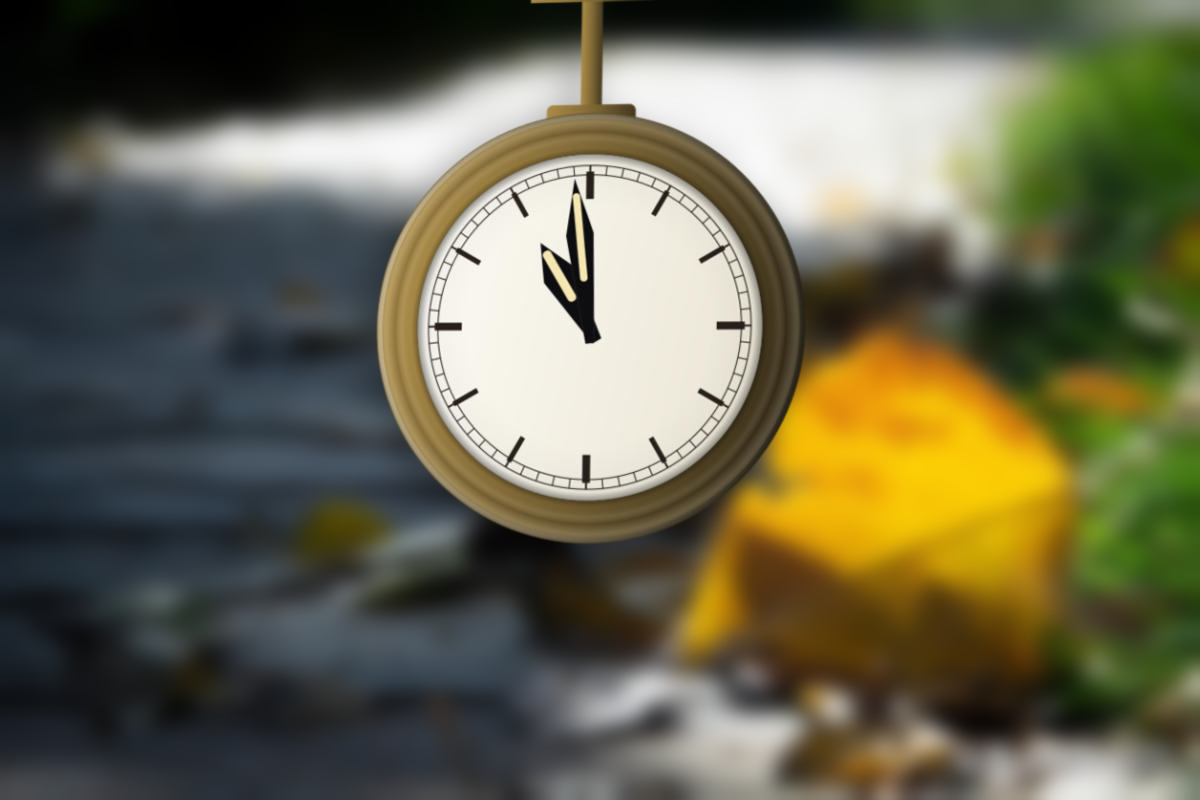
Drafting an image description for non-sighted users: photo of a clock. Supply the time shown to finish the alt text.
10:59
